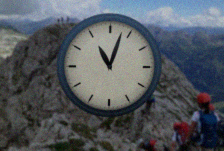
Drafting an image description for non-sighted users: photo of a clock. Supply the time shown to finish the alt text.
11:03
